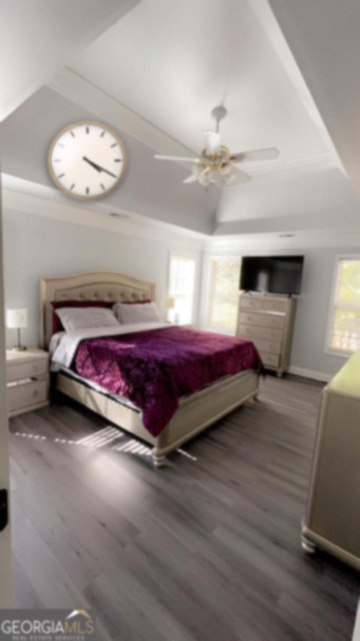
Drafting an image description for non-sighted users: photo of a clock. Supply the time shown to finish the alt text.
4:20
